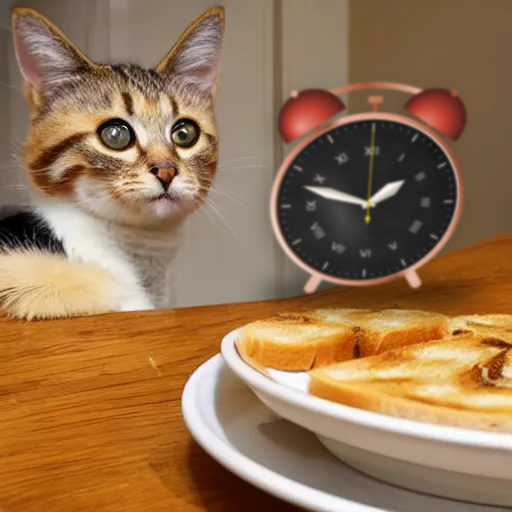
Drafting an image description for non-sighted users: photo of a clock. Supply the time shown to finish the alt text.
1:48:00
